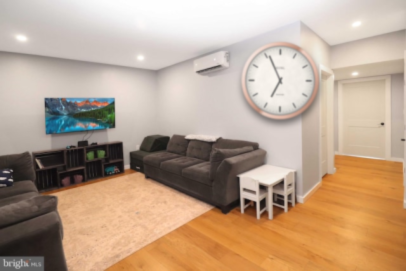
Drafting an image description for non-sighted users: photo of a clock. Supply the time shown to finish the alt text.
6:56
